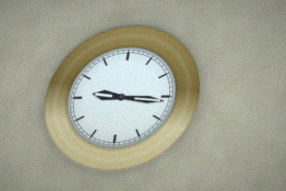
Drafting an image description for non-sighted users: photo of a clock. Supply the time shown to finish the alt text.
9:16
